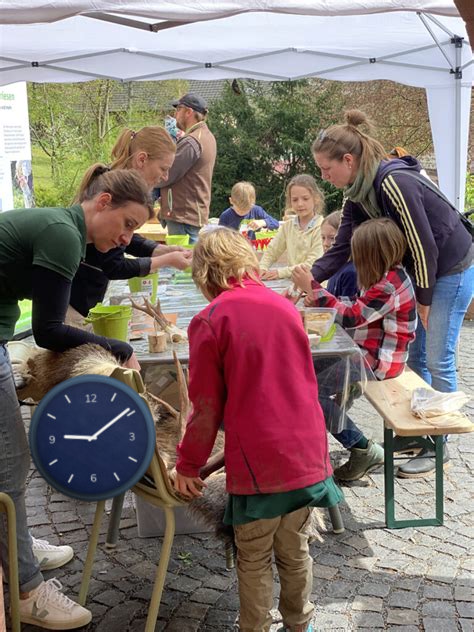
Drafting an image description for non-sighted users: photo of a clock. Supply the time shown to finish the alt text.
9:09
